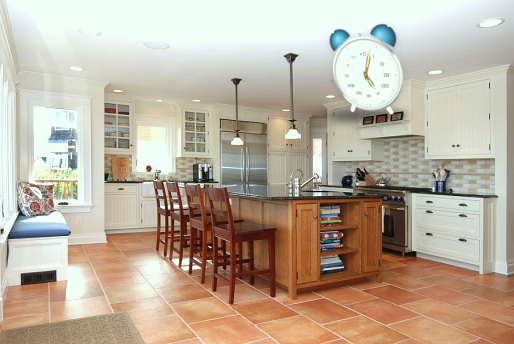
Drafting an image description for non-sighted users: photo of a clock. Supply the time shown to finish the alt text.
5:03
